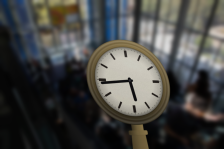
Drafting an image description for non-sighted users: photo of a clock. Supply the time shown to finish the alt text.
5:44
